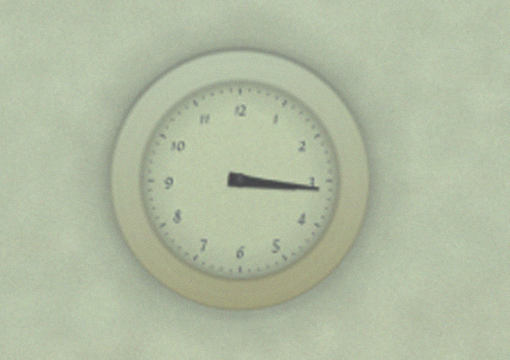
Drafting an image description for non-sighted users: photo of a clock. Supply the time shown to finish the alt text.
3:16
